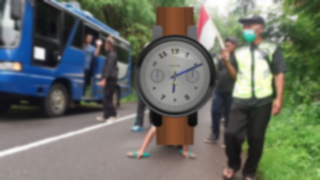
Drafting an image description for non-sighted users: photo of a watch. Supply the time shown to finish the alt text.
6:11
